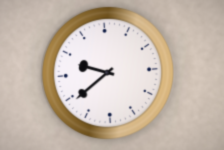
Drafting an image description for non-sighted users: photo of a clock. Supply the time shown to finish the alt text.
9:39
